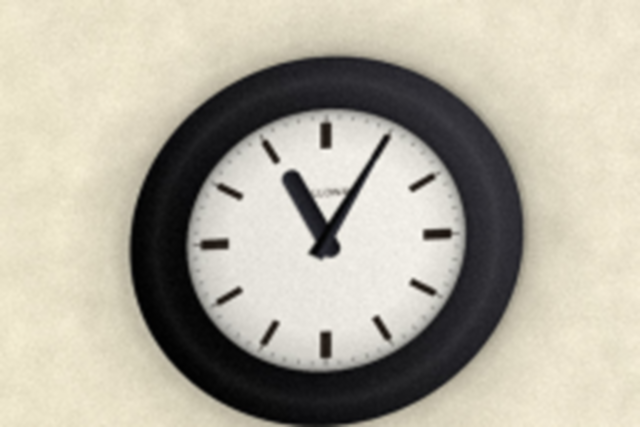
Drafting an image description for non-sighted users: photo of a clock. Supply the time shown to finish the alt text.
11:05
